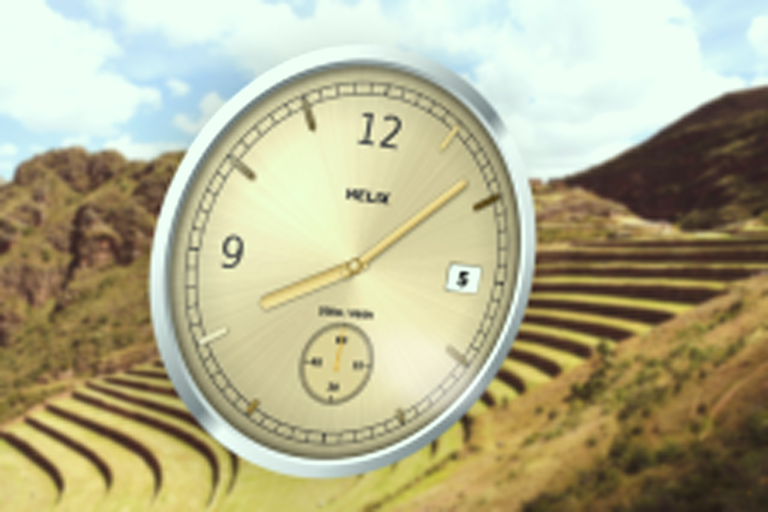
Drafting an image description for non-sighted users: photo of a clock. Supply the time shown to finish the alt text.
8:08
